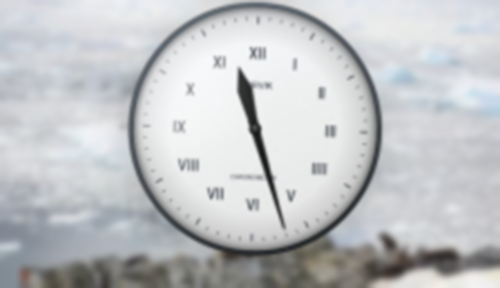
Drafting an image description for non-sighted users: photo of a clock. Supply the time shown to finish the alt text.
11:27
